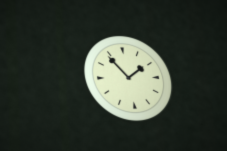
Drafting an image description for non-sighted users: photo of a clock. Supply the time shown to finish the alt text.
1:54
